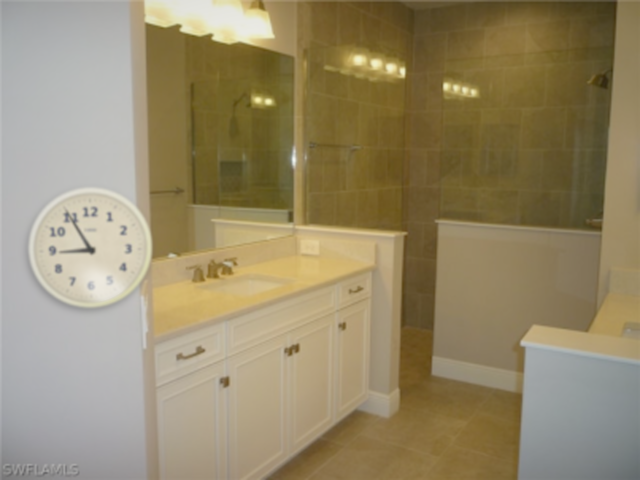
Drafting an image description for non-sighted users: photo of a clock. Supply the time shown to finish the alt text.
8:55
